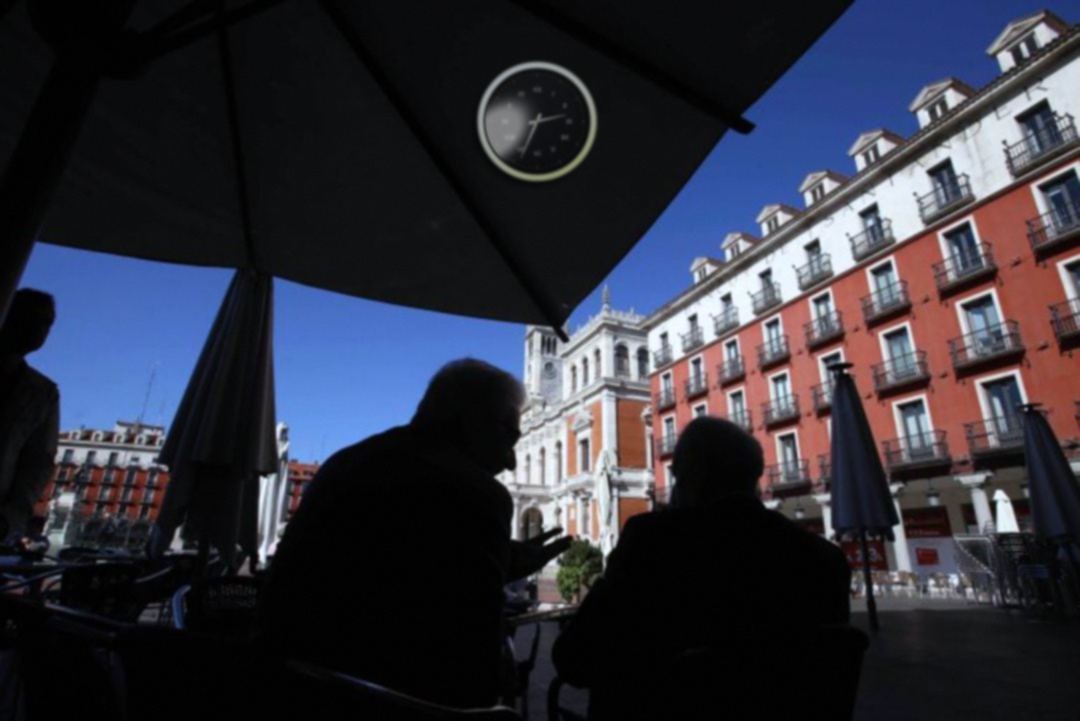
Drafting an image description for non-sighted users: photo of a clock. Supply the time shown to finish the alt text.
2:34
